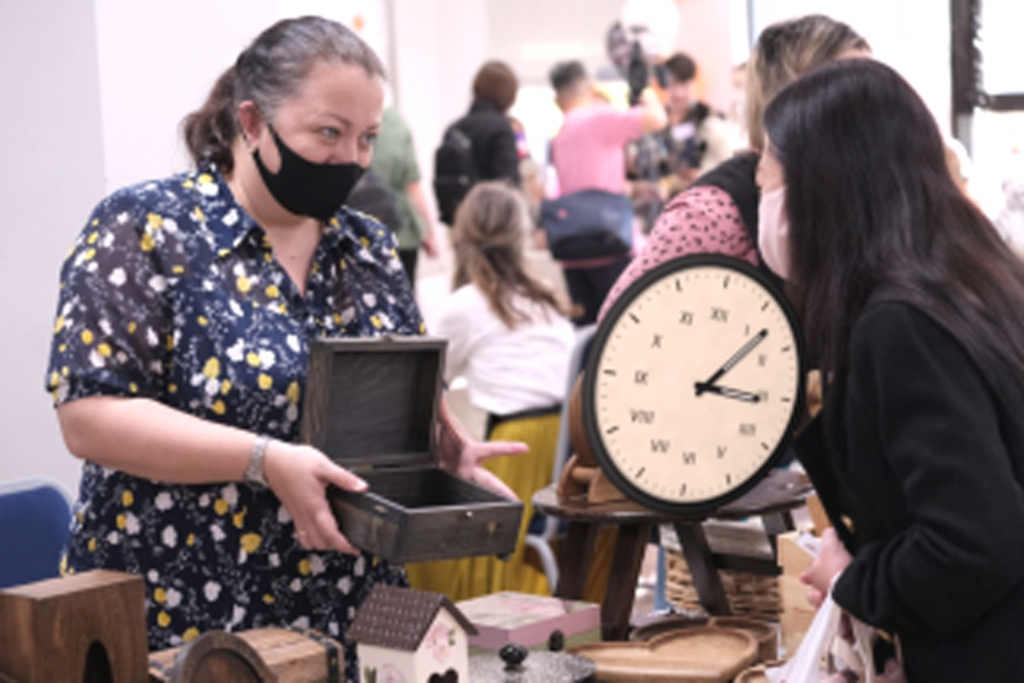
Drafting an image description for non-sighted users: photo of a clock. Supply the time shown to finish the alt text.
3:07
